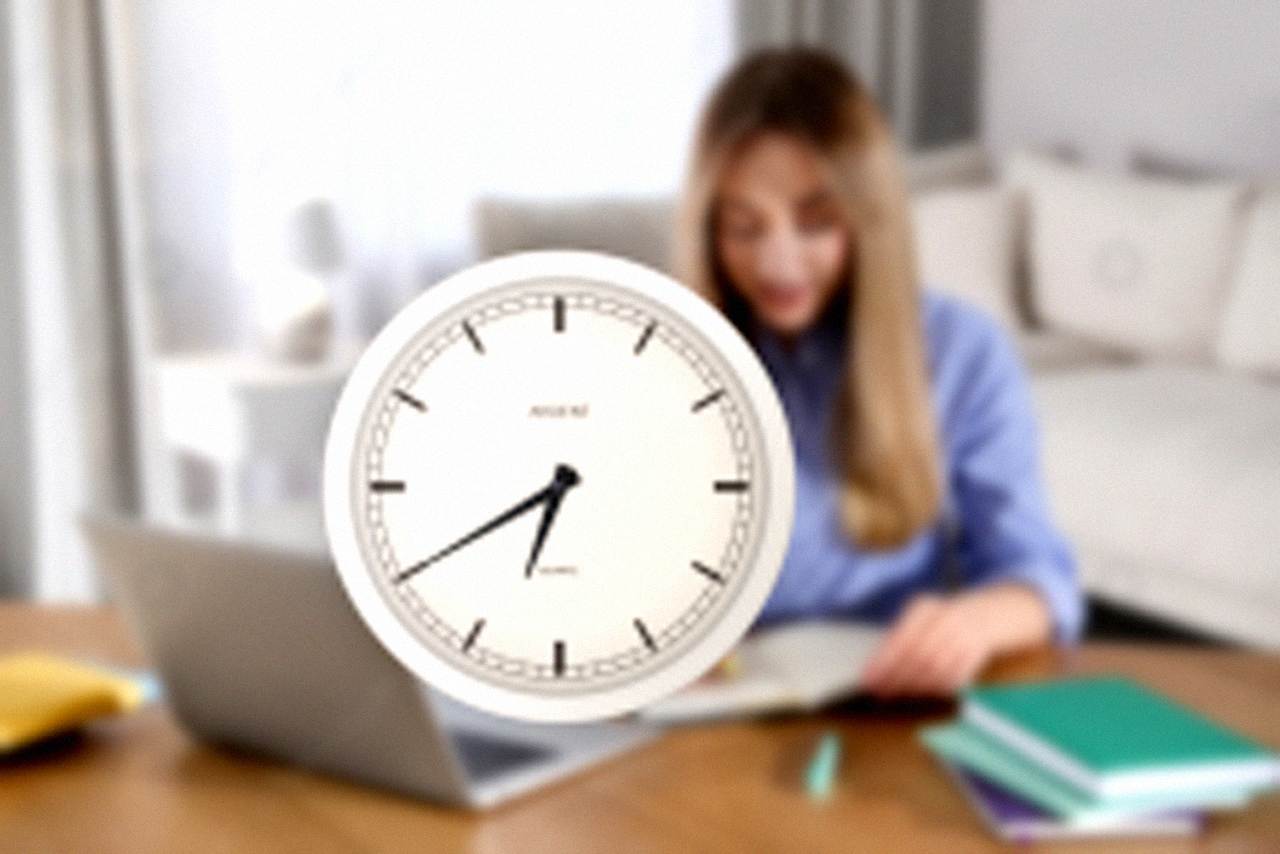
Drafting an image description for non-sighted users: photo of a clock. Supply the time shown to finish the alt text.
6:40
